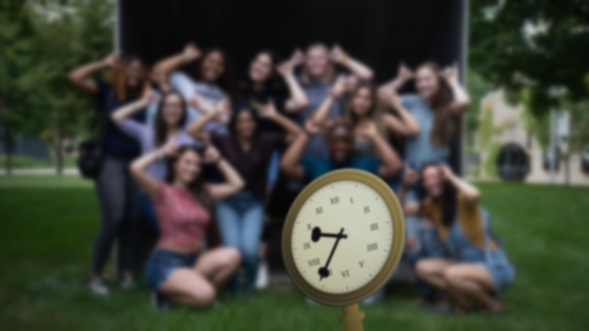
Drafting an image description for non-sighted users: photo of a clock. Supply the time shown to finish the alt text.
9:36
